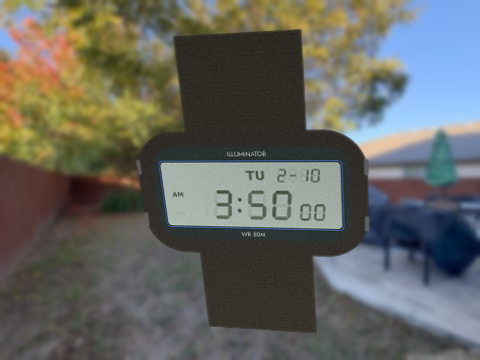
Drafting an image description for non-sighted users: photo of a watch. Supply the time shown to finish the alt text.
3:50:00
